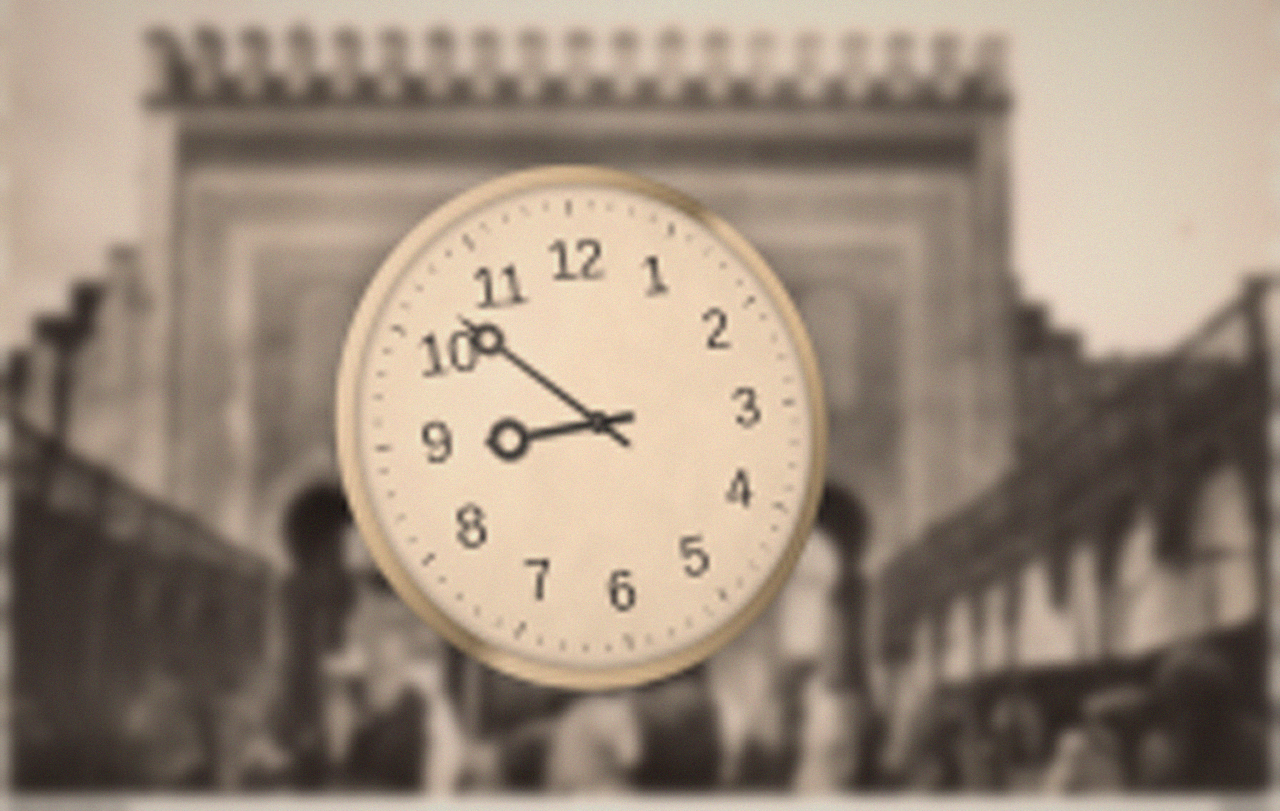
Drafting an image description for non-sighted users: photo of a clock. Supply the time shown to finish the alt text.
8:52
